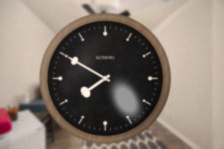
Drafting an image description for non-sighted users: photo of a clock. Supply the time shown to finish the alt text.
7:50
